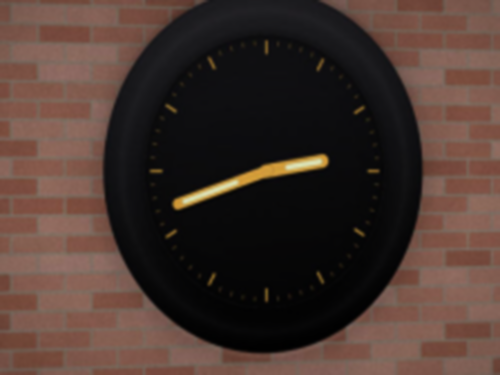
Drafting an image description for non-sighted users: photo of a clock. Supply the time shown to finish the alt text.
2:42
